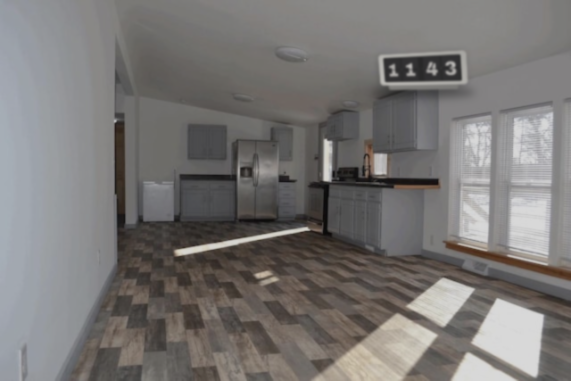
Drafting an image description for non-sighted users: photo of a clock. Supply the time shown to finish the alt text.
11:43
